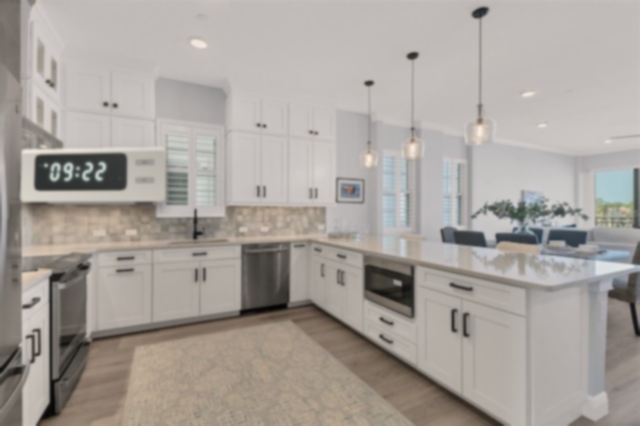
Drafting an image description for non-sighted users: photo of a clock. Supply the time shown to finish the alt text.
9:22
